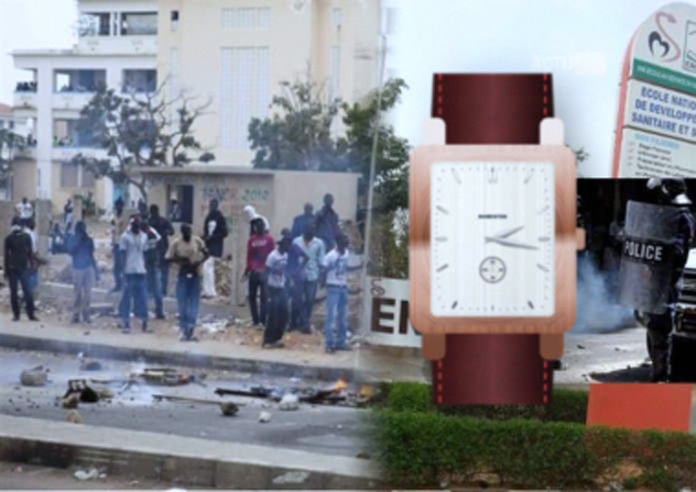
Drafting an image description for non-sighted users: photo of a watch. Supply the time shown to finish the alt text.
2:17
